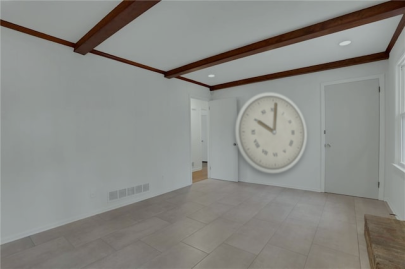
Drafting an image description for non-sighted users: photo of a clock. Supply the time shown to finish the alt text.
10:01
